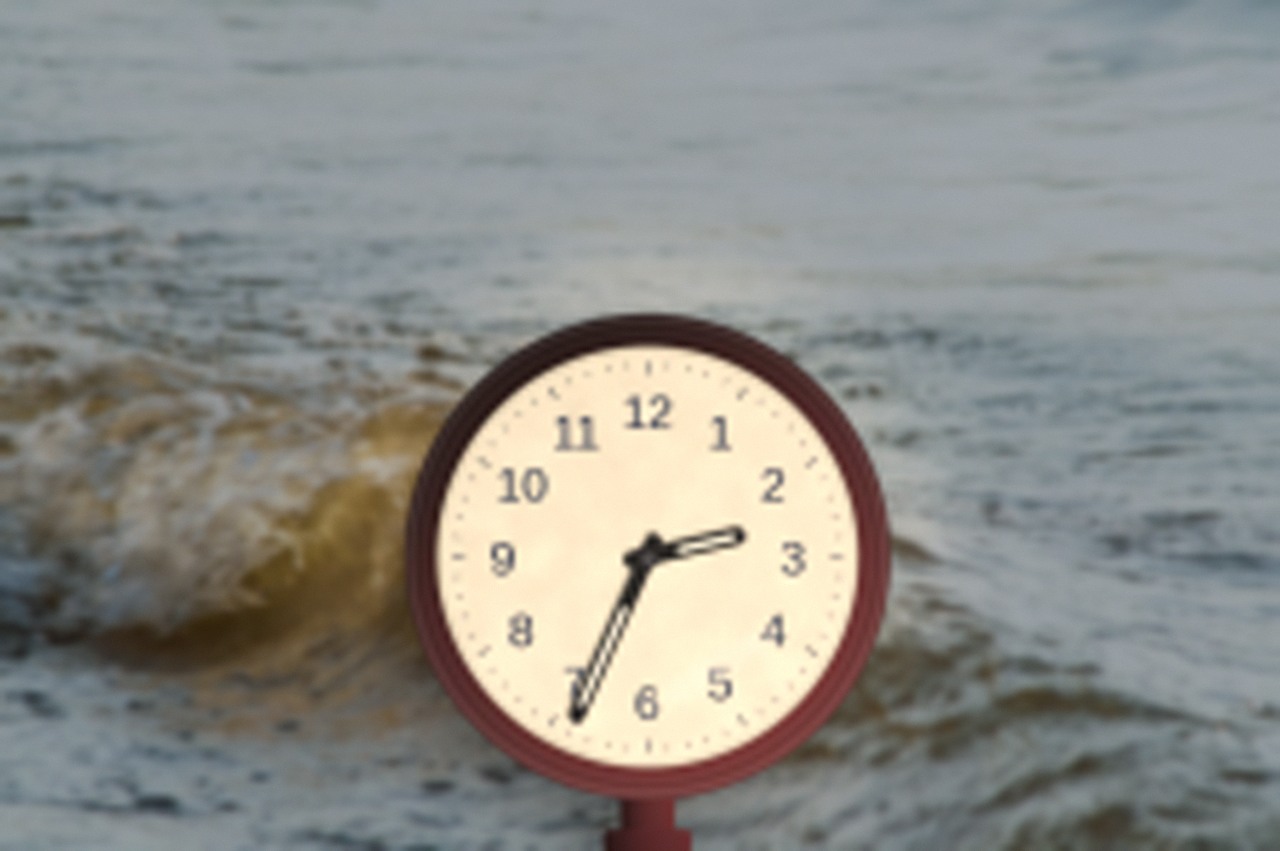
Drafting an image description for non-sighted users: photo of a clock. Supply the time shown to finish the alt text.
2:34
